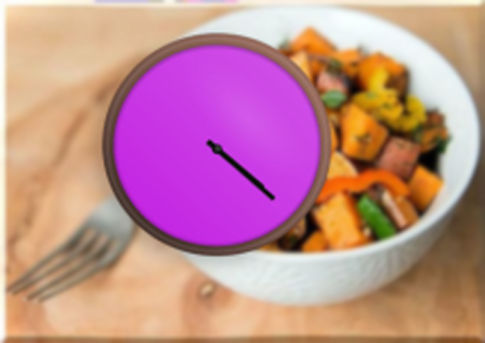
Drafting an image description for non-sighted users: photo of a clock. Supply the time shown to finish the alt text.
4:22
